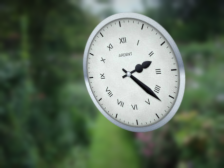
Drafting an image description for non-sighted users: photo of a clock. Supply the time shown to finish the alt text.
2:22
